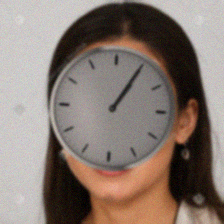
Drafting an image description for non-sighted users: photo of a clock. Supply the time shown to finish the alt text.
1:05
